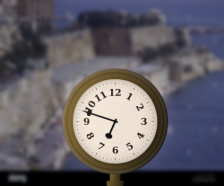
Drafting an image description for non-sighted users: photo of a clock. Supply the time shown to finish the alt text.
6:48
